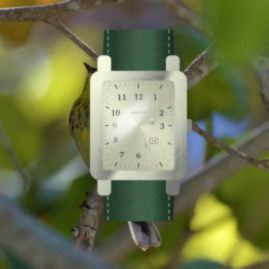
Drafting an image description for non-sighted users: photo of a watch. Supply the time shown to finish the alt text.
2:26
